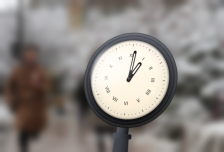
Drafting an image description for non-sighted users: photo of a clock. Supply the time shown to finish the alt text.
1:01
